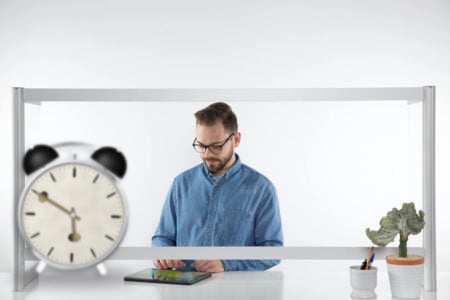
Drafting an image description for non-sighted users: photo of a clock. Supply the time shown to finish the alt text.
5:50
